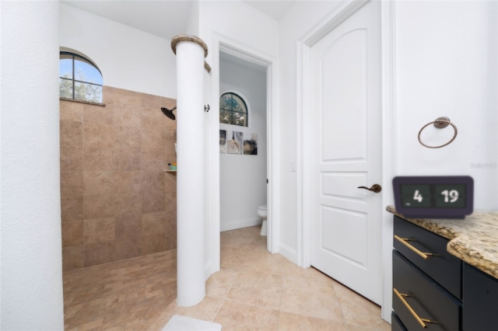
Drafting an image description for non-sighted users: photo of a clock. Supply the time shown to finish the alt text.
4:19
